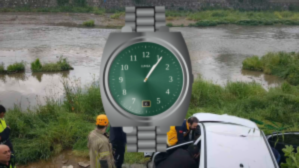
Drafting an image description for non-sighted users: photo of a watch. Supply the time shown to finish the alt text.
1:06
